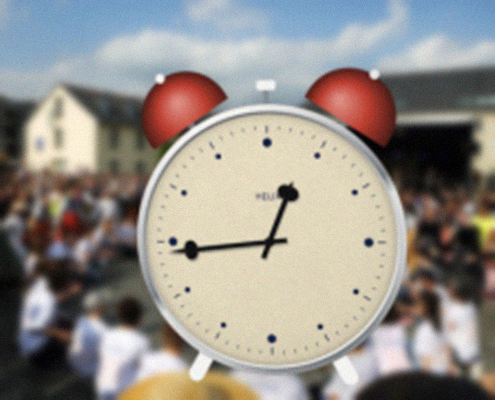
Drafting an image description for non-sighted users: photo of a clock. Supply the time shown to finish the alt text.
12:44
